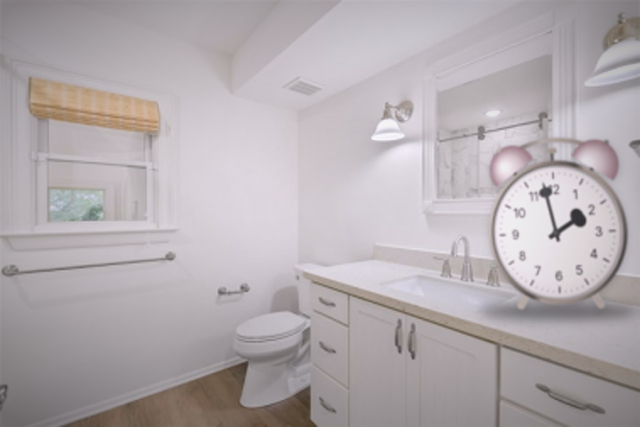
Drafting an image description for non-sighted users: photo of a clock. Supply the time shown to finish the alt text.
1:58
